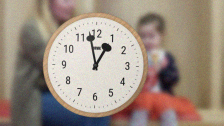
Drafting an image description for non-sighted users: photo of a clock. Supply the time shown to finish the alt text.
12:58
